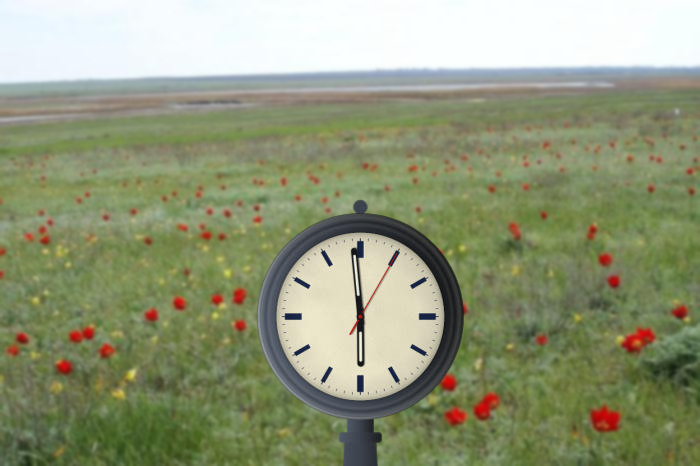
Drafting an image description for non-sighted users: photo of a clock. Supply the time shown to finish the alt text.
5:59:05
